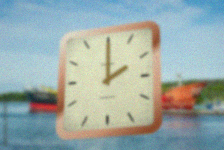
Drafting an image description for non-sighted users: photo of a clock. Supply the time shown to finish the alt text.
2:00
